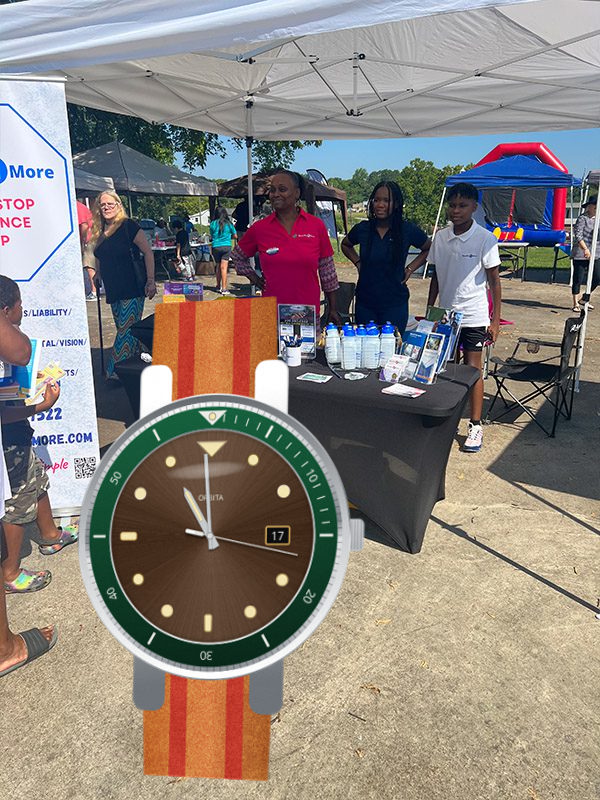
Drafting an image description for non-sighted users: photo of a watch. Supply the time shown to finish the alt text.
10:59:17
